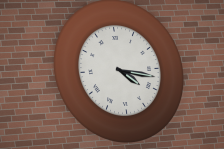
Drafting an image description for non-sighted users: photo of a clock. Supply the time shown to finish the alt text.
4:17
